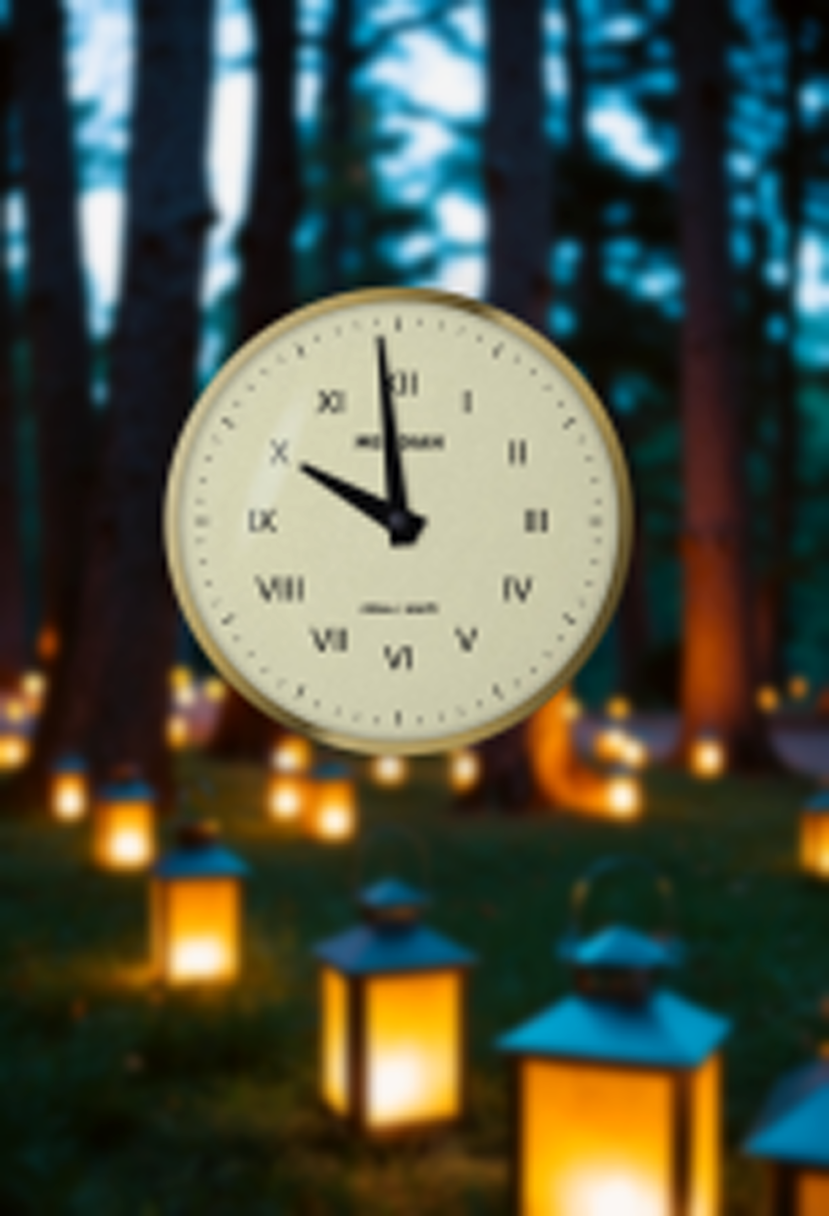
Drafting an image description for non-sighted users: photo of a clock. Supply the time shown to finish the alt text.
9:59
